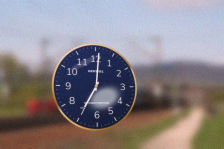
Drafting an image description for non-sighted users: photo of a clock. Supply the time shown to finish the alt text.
7:01
